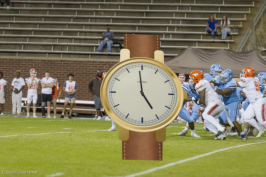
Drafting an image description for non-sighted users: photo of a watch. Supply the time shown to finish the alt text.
4:59
